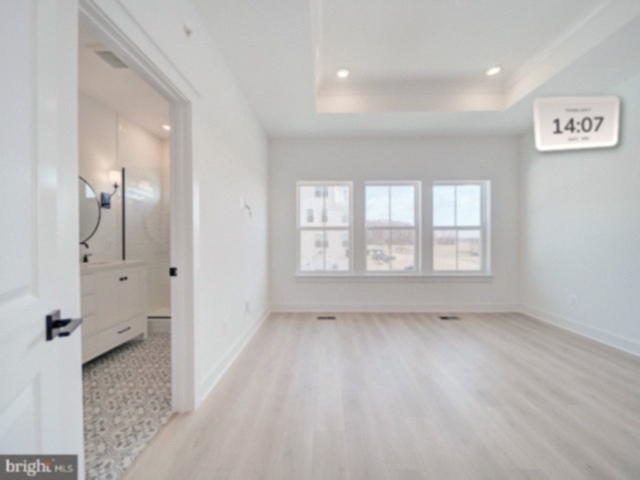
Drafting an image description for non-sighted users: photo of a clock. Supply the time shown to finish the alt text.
14:07
